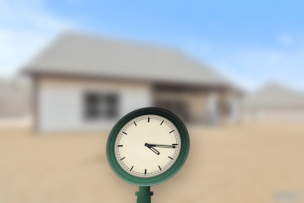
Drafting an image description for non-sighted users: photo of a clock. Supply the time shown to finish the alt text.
4:16
